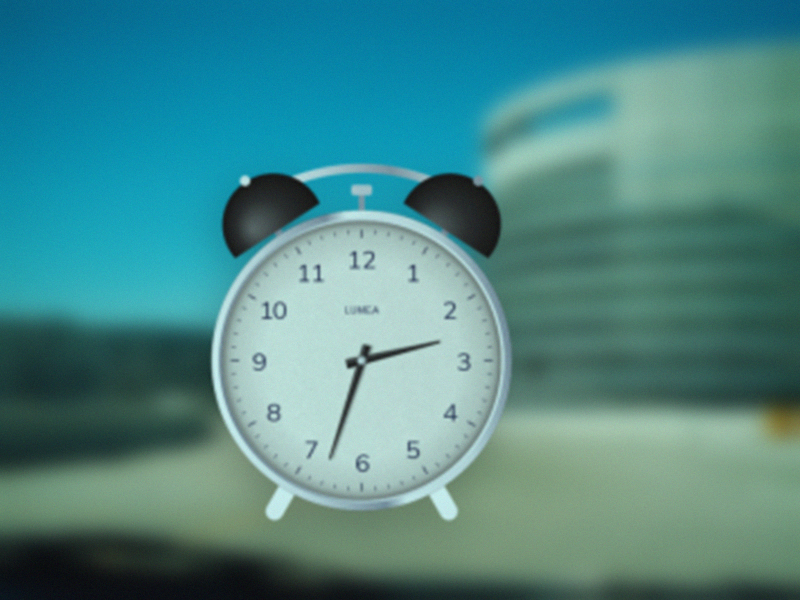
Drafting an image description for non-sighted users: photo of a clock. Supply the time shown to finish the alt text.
2:33
